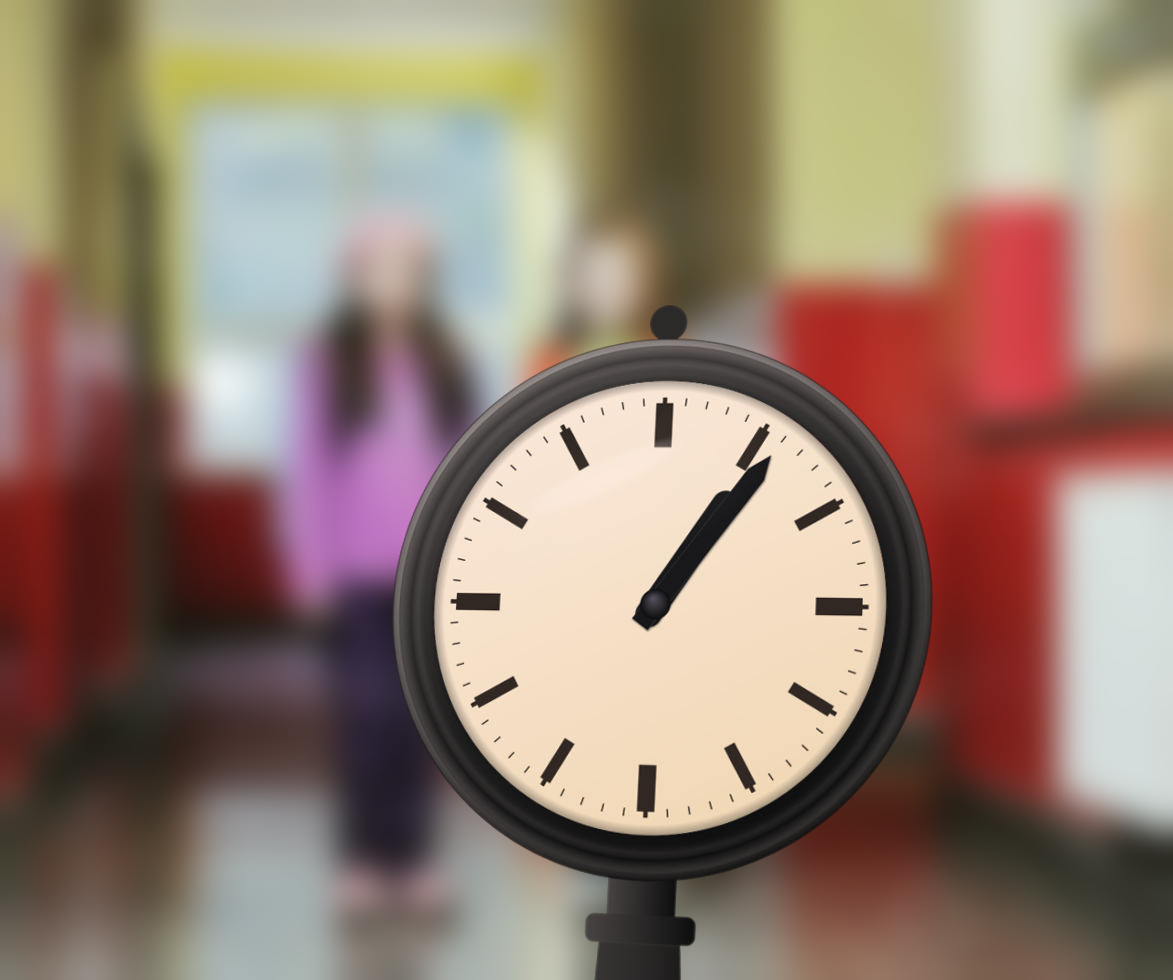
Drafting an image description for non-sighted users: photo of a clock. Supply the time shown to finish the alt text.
1:06
